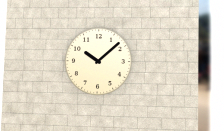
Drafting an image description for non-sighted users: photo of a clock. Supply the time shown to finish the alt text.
10:08
